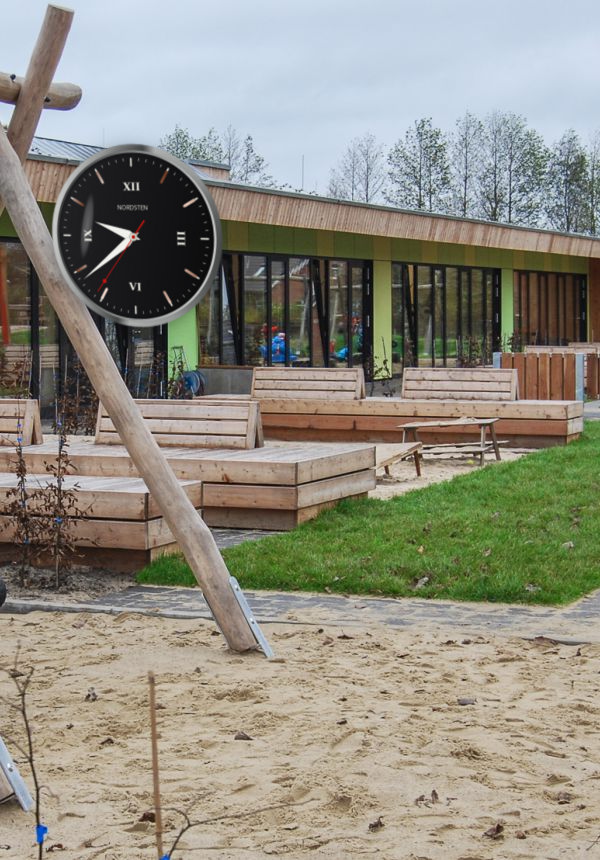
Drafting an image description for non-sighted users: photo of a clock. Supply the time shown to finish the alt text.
9:38:36
